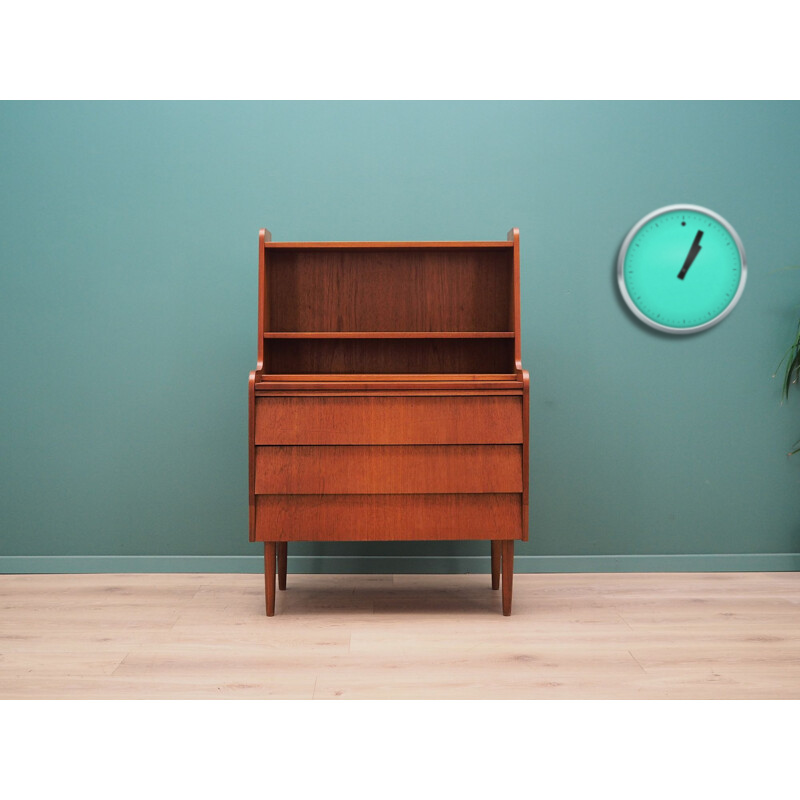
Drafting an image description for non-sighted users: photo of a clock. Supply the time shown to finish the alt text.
1:04
